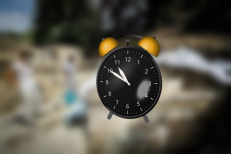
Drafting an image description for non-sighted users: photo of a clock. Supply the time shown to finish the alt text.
10:50
